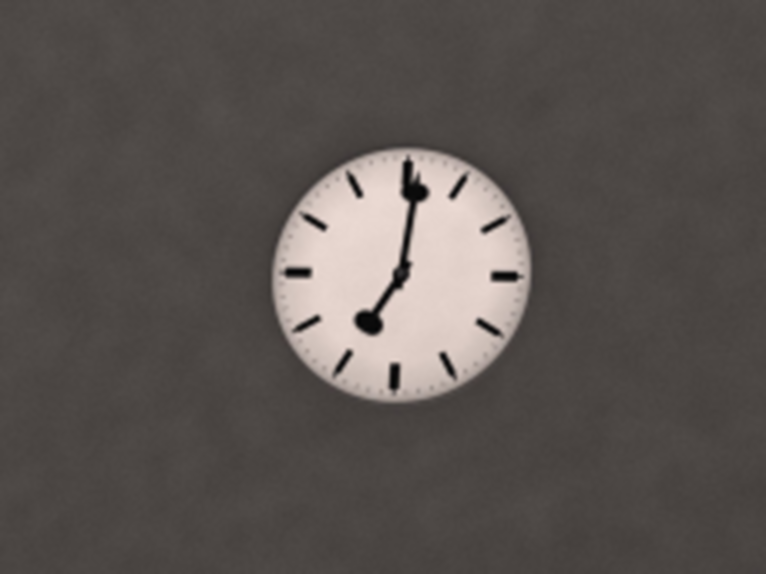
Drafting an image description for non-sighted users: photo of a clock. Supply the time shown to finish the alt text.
7:01
